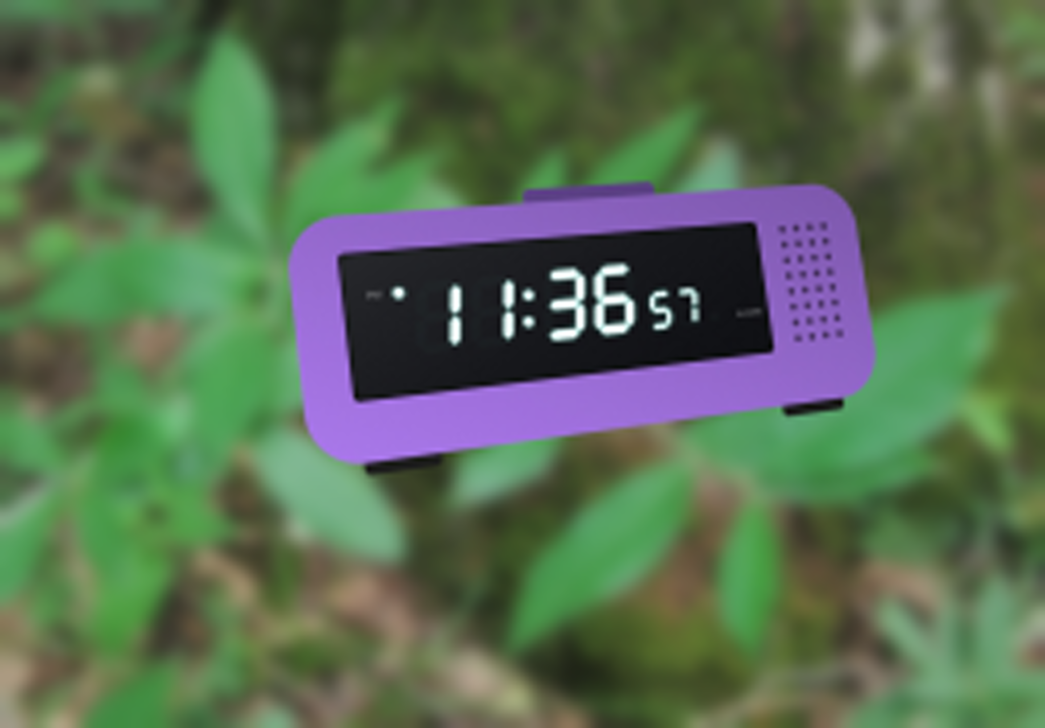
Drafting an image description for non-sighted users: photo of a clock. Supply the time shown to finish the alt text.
11:36:57
